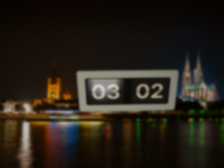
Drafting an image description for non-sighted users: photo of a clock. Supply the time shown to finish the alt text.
3:02
